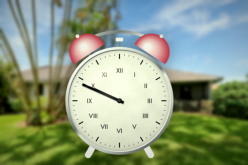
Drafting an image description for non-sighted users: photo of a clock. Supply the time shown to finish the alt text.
9:49
